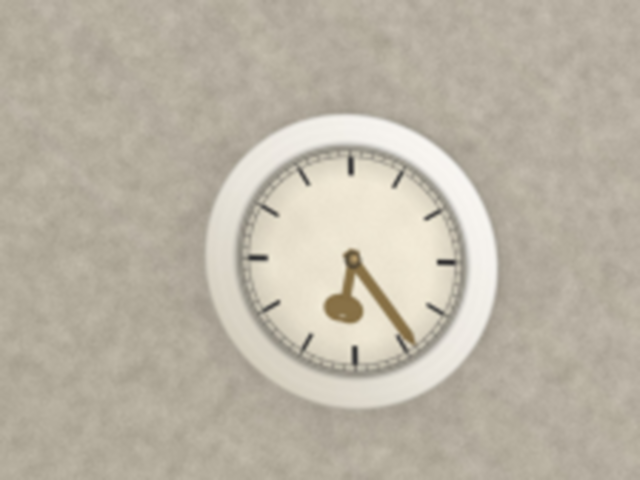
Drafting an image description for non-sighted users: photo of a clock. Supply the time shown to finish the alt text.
6:24
